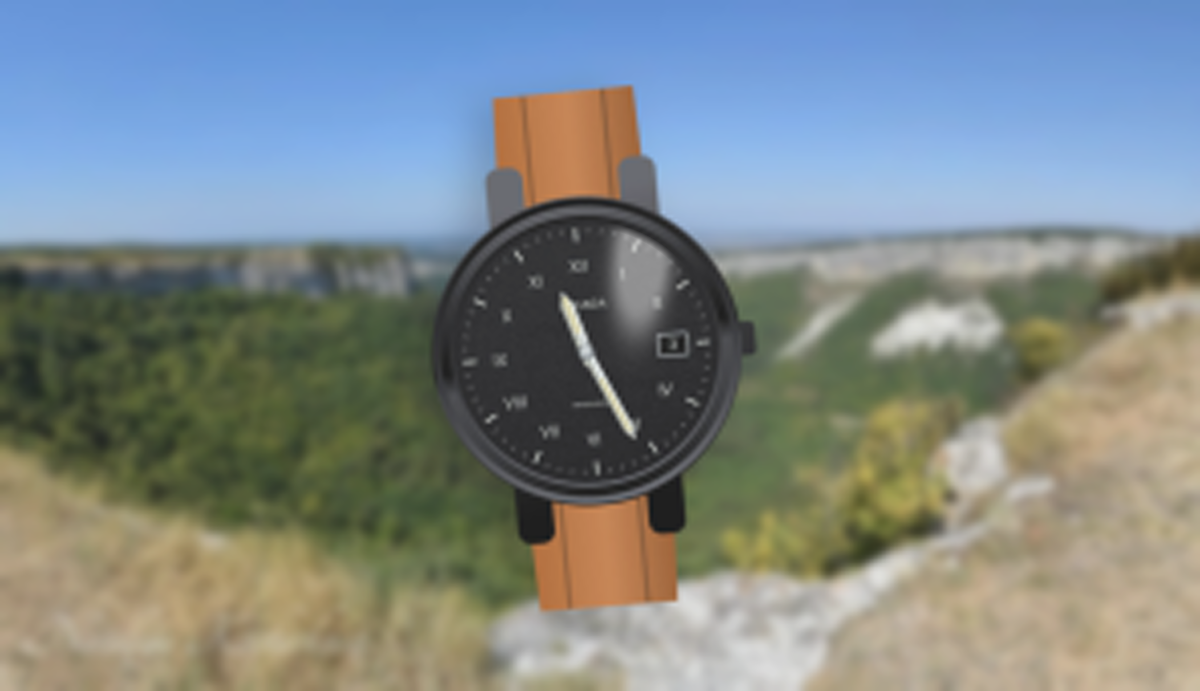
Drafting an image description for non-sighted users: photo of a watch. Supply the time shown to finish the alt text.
11:26
